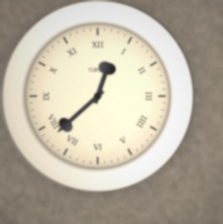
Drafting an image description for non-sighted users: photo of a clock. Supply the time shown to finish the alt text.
12:38
